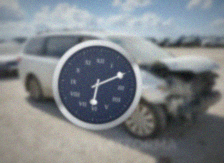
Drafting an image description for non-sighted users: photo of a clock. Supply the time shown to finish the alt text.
6:10
